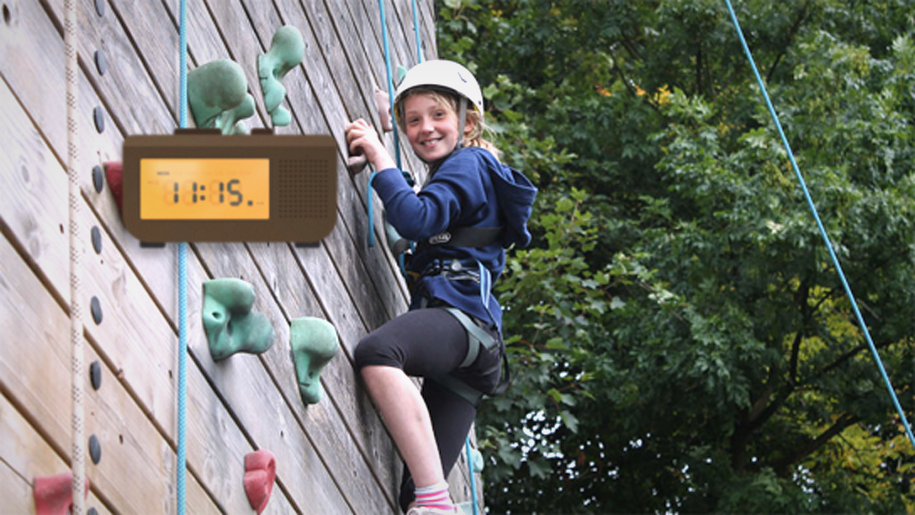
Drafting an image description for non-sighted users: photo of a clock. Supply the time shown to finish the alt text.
11:15
